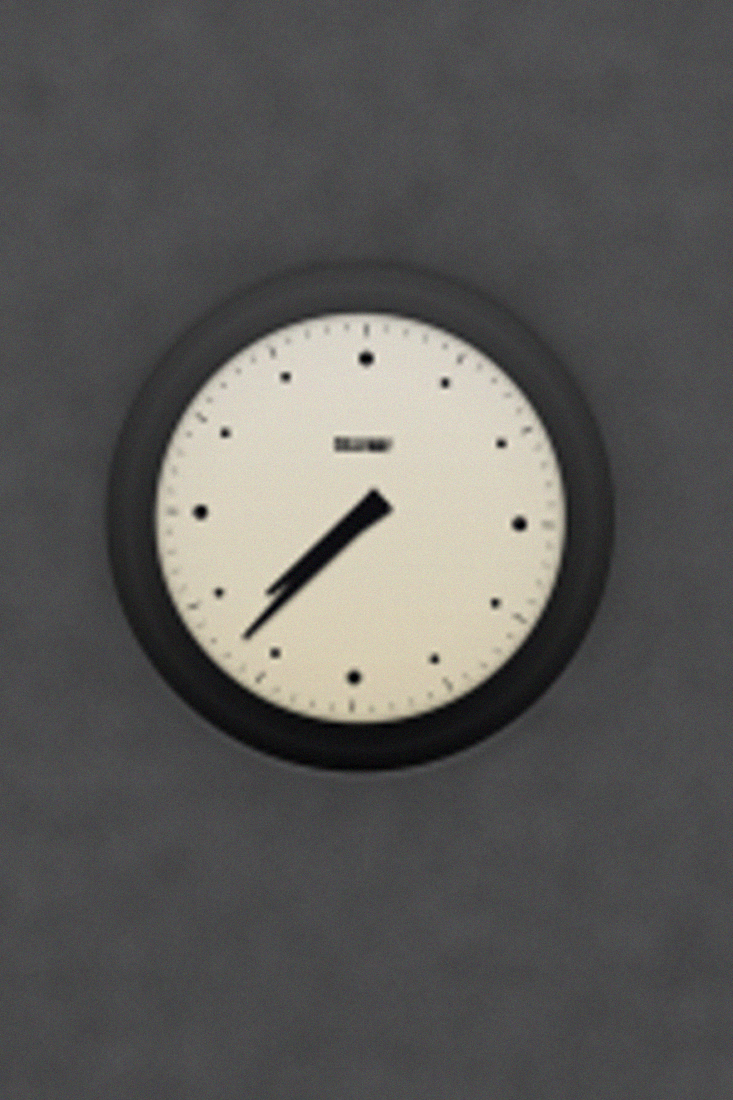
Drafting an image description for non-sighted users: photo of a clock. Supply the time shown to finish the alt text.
7:37
